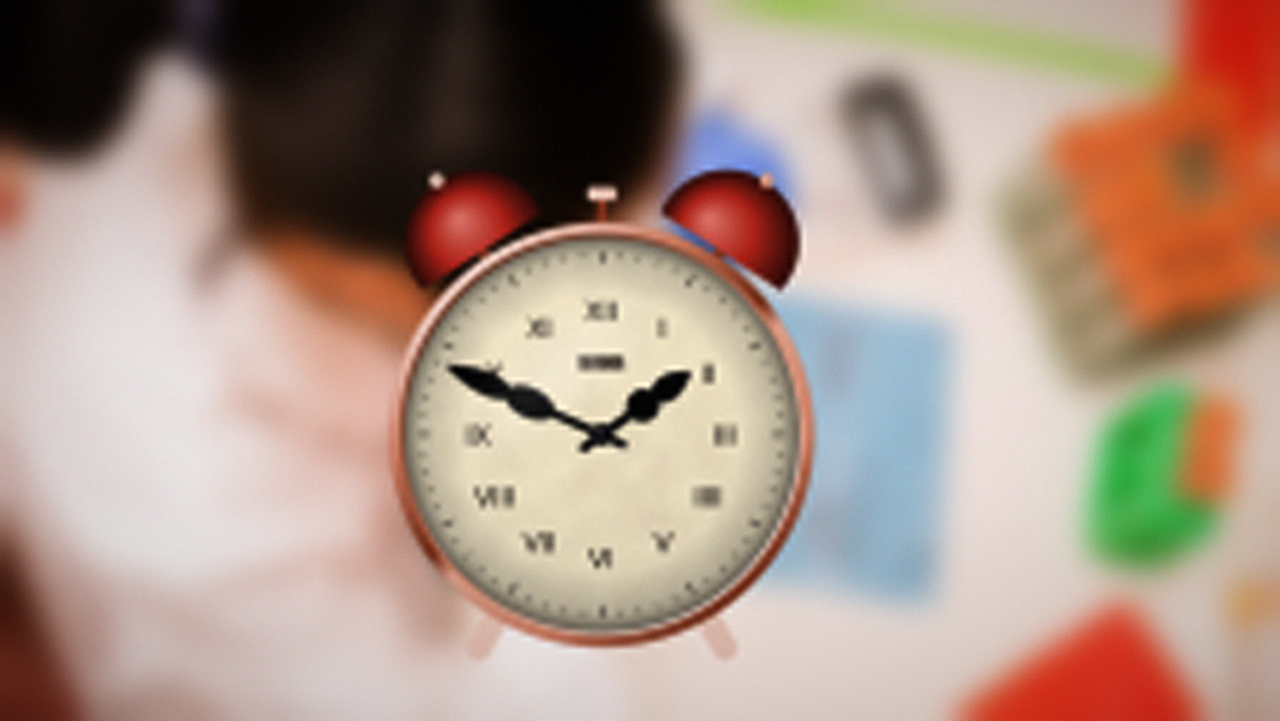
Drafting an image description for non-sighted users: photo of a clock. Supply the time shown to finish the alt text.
1:49
